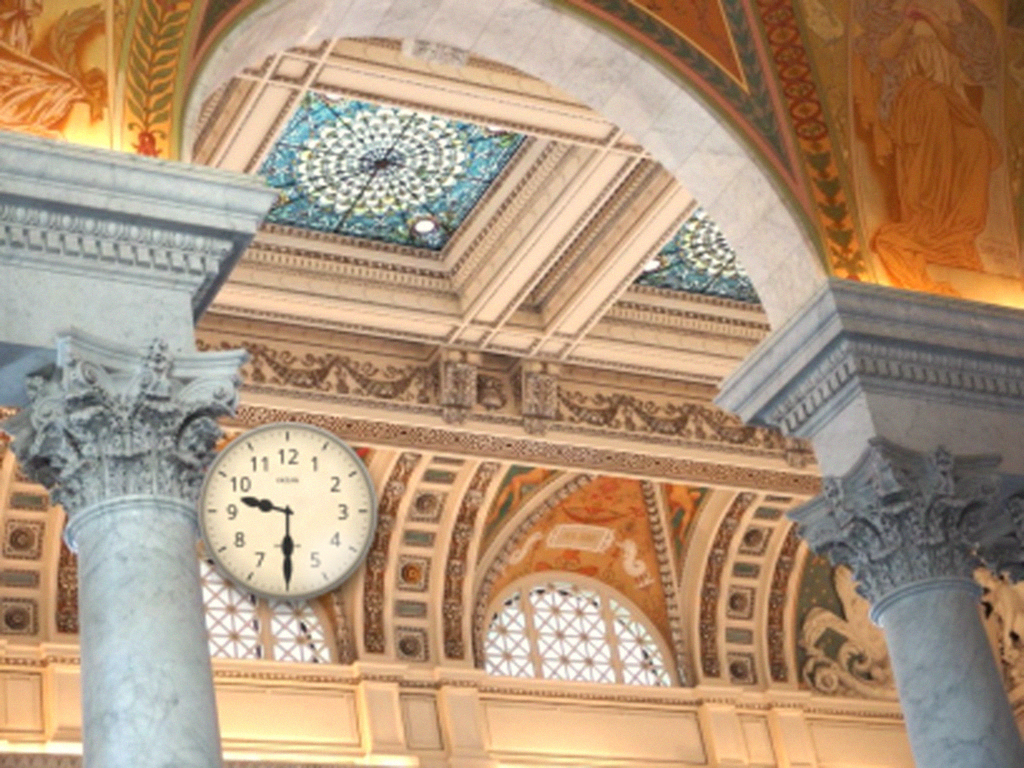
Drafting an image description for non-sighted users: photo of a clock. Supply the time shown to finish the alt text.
9:30
